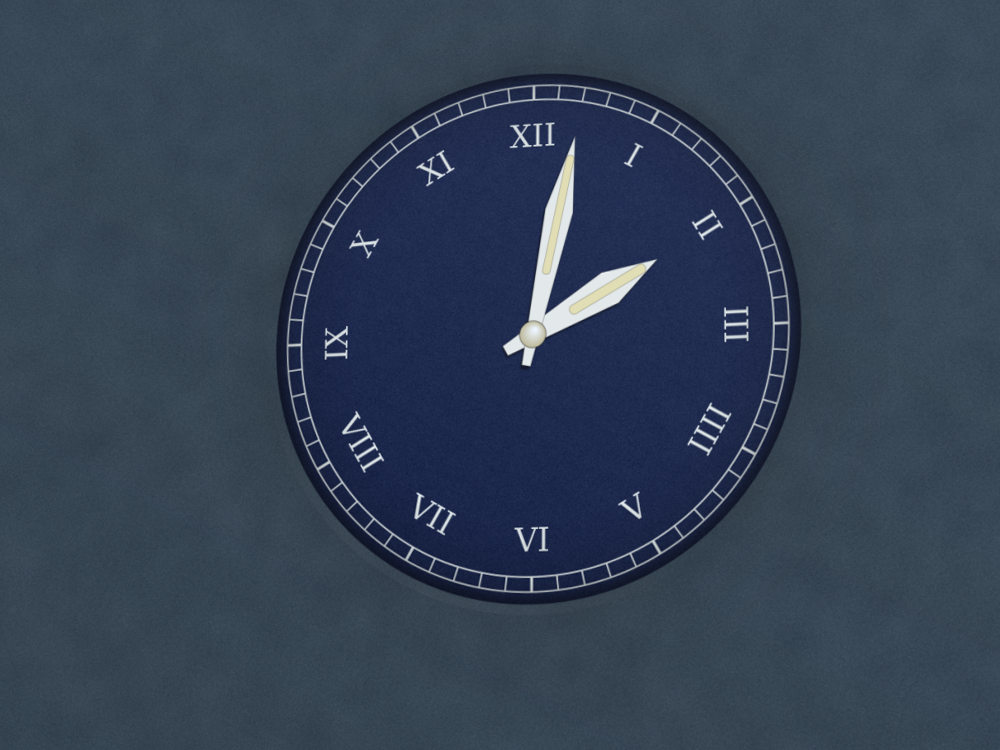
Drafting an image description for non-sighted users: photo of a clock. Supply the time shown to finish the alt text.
2:02
